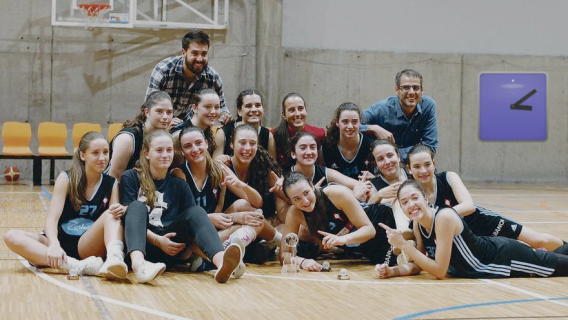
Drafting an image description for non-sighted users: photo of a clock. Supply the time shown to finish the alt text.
3:09
